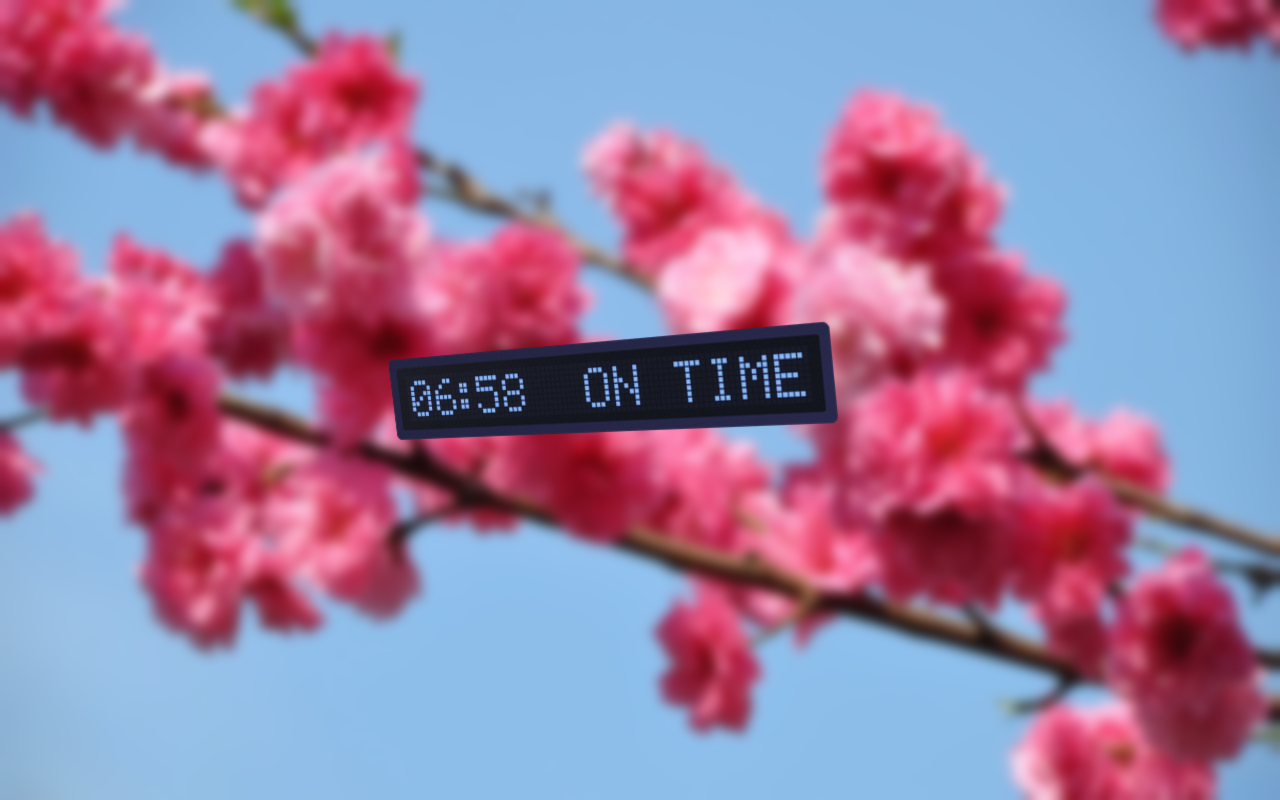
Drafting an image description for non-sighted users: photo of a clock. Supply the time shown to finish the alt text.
6:58
